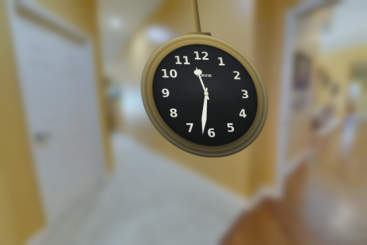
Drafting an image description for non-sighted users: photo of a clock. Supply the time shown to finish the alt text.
11:32
